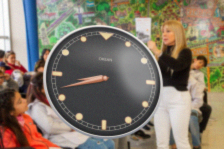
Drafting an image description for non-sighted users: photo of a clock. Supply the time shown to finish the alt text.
8:42
